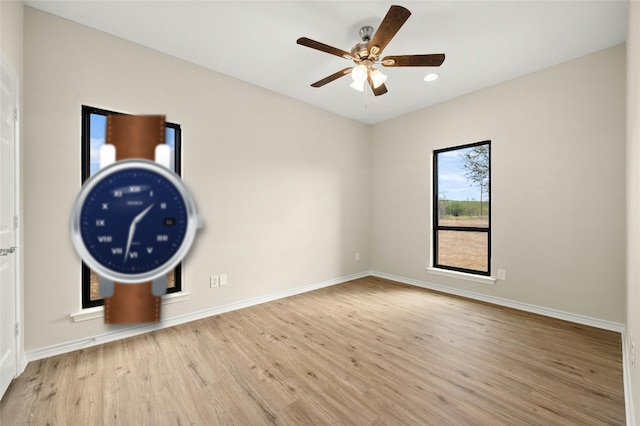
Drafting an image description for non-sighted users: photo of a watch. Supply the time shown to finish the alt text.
1:32
